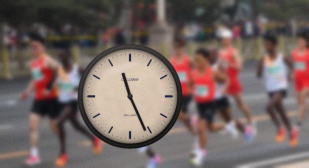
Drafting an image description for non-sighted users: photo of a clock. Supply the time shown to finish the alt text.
11:26
